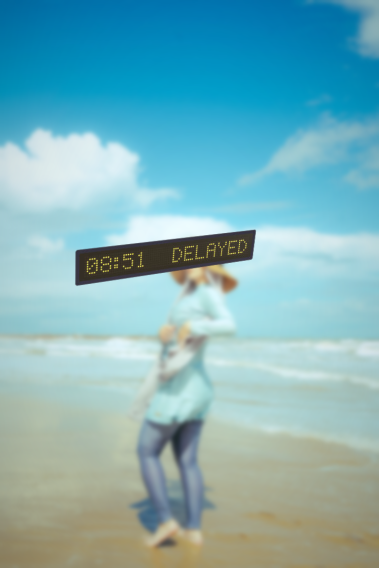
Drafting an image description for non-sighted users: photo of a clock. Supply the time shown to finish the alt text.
8:51
